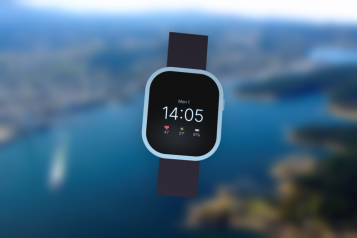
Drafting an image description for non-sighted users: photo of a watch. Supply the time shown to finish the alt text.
14:05
